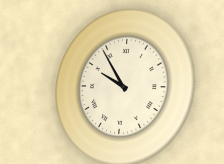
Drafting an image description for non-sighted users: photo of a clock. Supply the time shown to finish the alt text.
9:54
